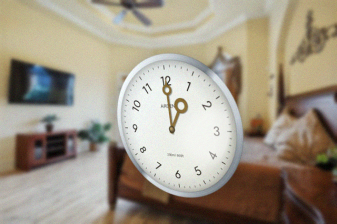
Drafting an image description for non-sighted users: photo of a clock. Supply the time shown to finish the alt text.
1:00
